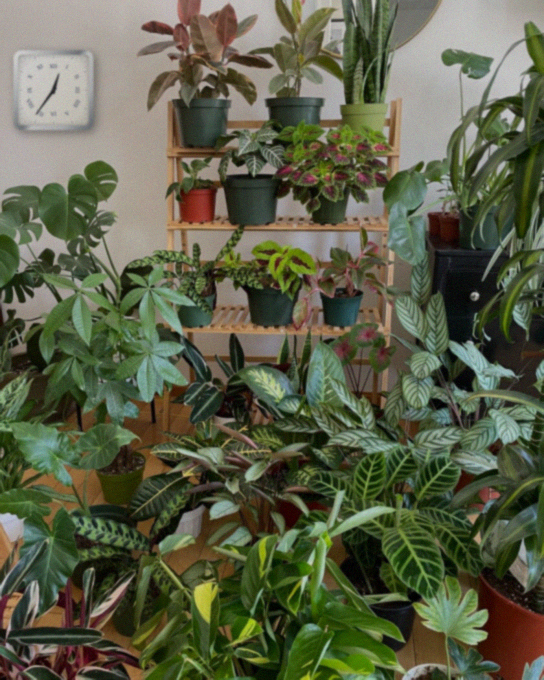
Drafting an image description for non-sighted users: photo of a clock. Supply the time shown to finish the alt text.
12:36
